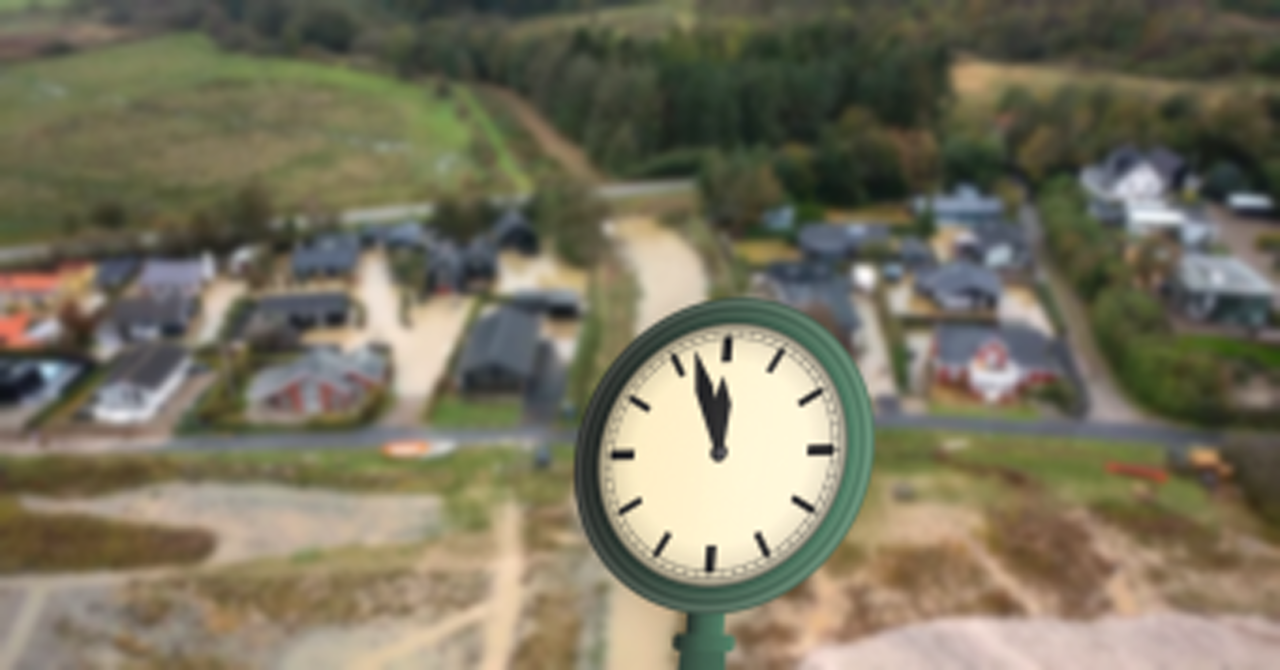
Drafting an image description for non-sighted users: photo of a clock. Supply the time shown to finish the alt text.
11:57
